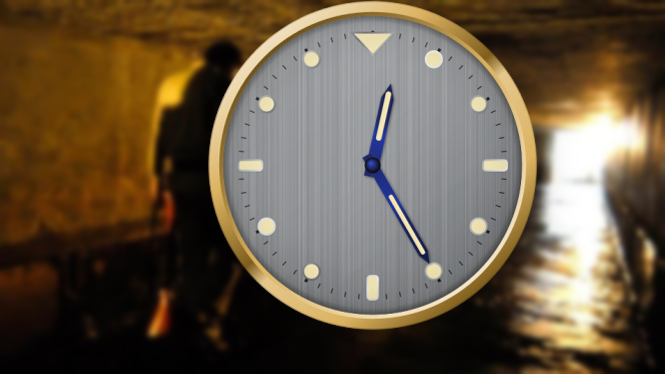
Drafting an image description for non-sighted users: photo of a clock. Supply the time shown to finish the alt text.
12:25
